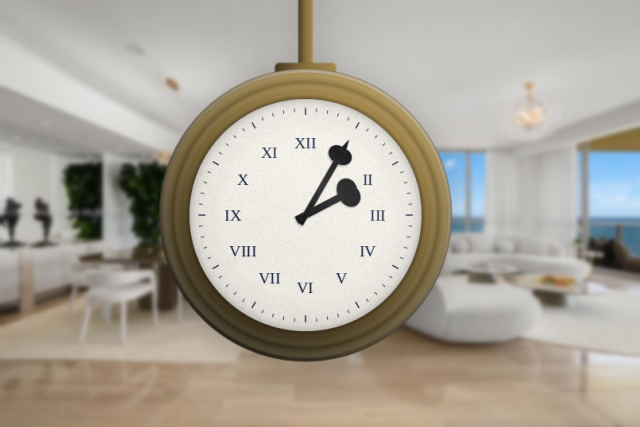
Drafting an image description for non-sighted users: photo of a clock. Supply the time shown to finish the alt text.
2:05
